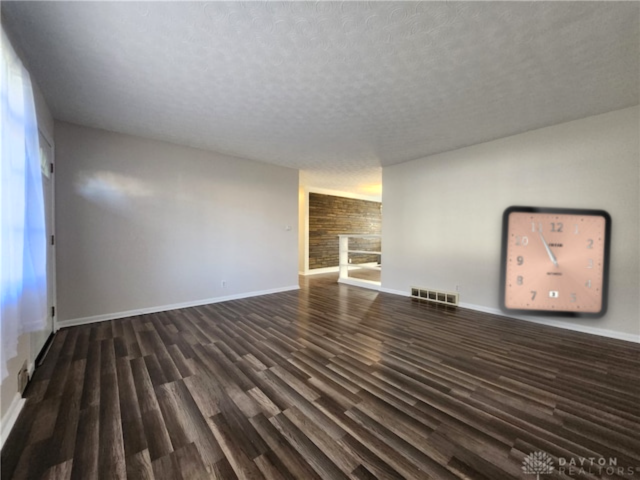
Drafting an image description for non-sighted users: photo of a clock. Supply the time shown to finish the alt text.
10:55
